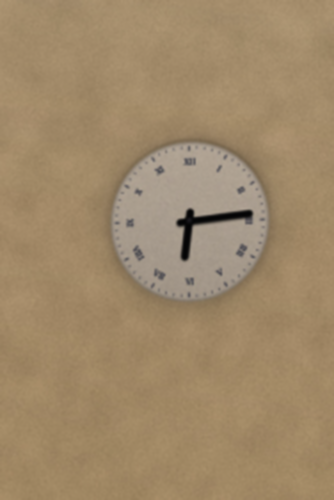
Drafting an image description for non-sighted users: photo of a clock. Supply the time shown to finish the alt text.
6:14
